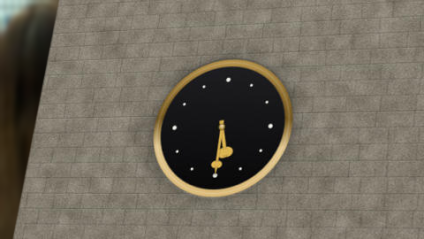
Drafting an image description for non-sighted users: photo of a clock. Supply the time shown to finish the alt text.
5:30
